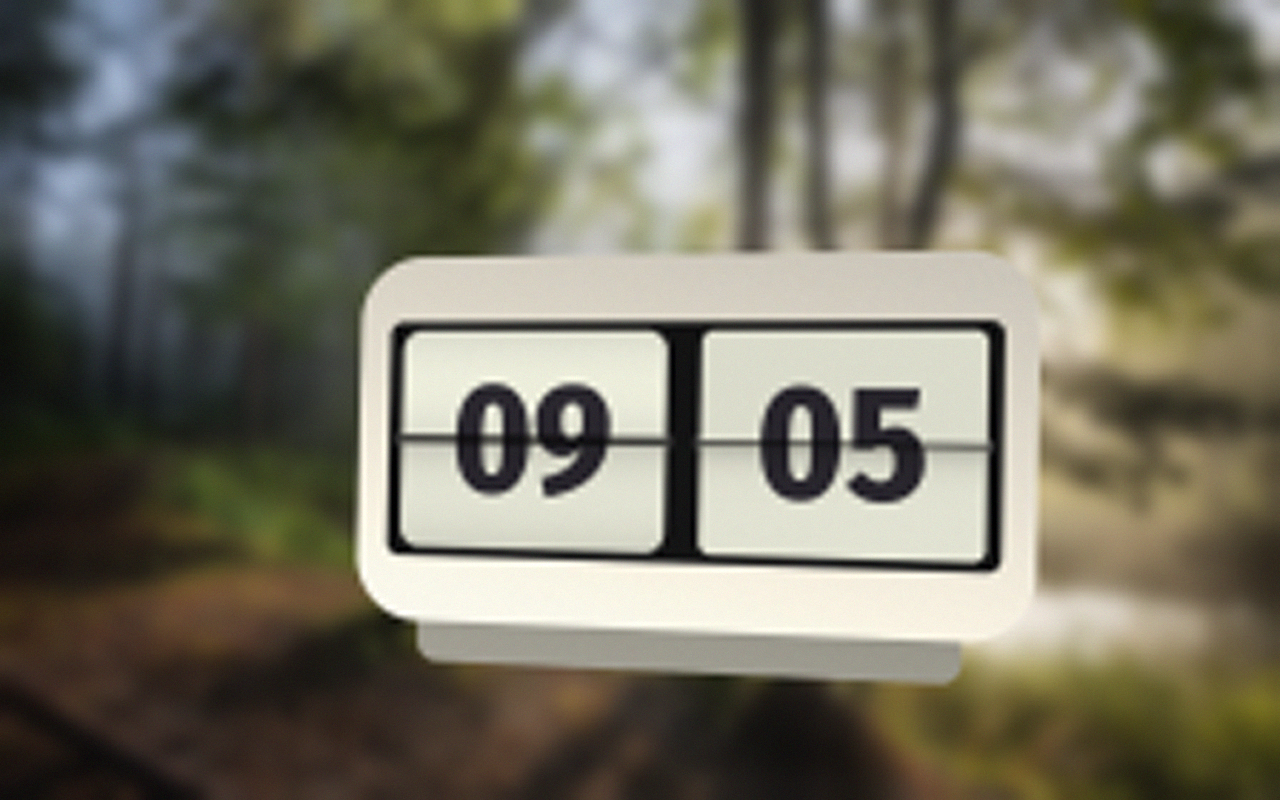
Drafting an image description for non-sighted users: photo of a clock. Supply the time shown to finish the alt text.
9:05
